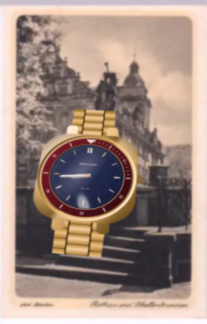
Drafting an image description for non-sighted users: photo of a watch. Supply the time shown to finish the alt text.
8:44
